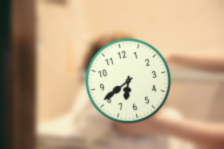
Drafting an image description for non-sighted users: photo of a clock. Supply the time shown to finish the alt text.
6:41
